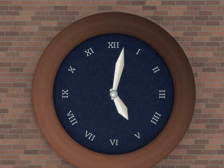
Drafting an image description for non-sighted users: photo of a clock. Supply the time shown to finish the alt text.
5:02
